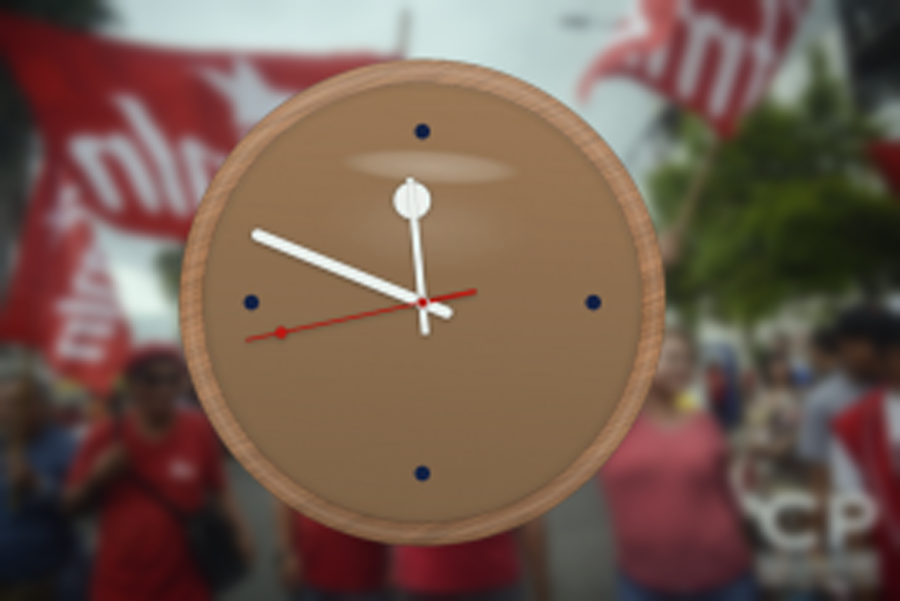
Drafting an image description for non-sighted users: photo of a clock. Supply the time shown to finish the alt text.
11:48:43
